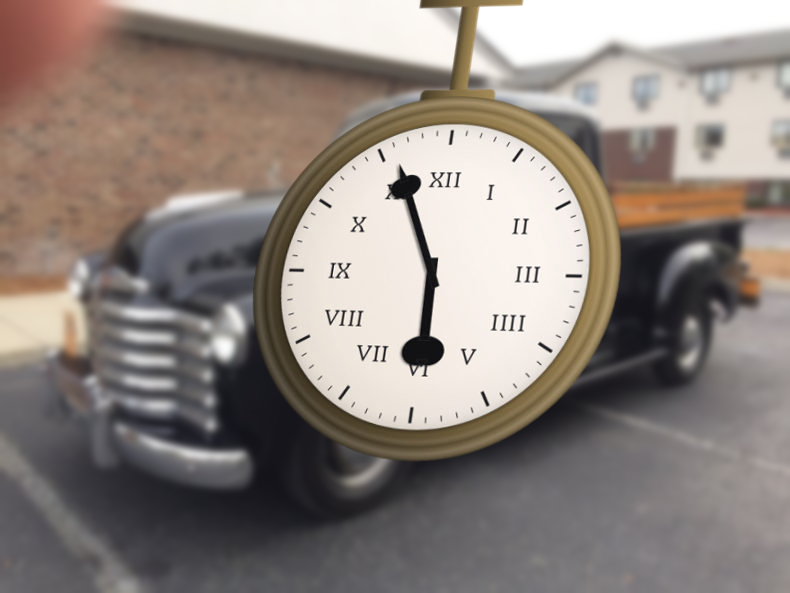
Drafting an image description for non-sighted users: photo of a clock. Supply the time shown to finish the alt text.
5:56
